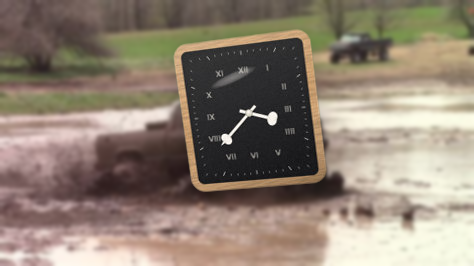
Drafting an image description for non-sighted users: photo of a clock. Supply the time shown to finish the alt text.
3:38
